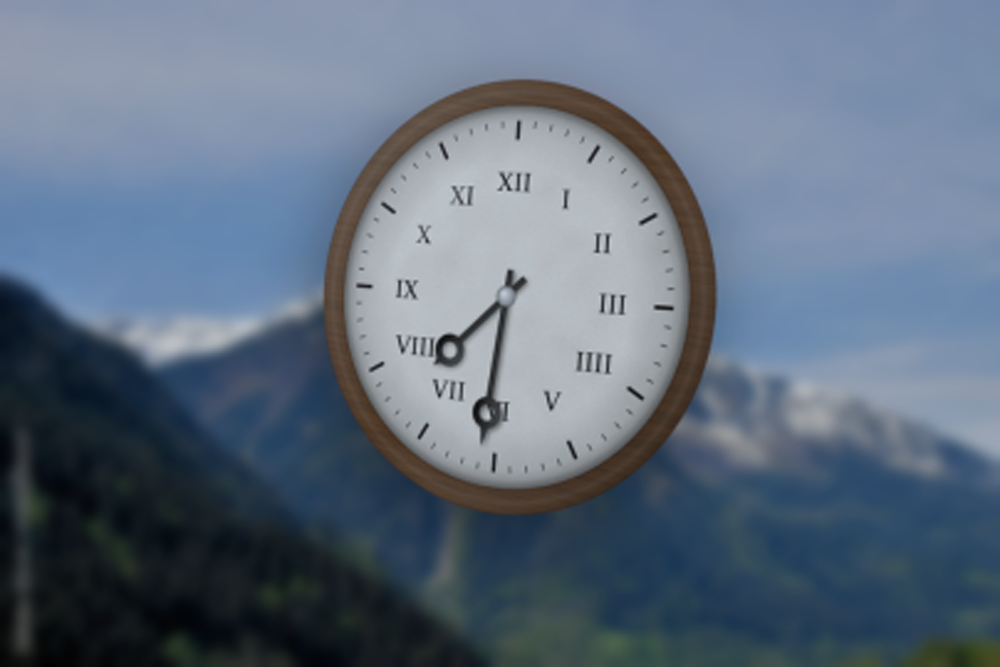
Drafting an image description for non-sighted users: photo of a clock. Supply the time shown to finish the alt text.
7:31
